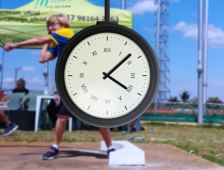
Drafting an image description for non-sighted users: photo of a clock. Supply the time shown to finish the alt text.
4:08
